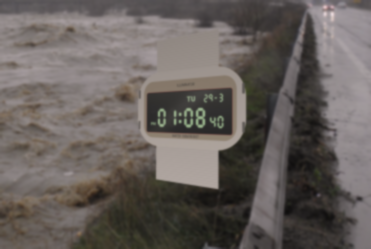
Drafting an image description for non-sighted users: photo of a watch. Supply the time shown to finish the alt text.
1:08:40
